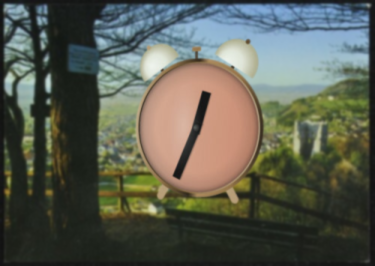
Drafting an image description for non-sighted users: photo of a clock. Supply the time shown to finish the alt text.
12:34
